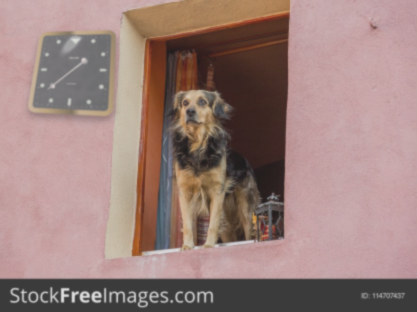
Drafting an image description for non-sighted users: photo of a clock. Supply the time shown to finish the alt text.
1:38
